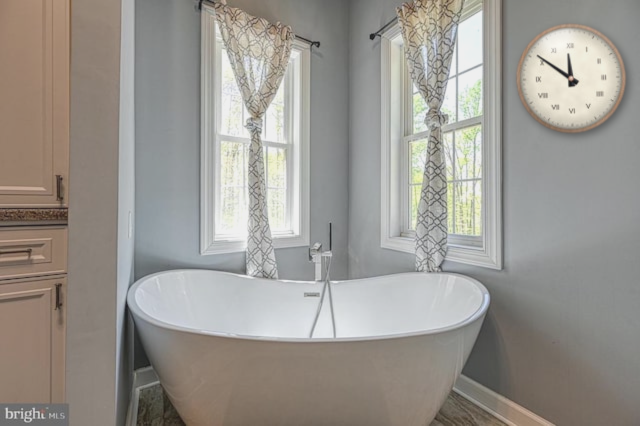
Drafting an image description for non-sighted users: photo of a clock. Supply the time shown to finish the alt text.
11:51
